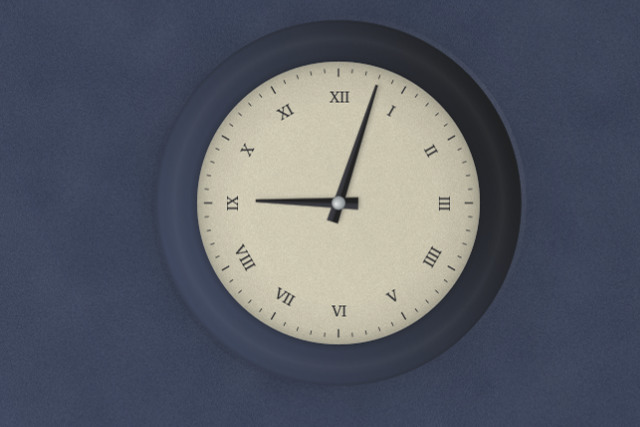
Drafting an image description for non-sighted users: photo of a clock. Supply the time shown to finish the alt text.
9:03
